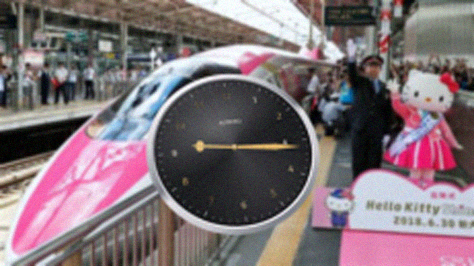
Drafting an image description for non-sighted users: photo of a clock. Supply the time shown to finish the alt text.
9:16
